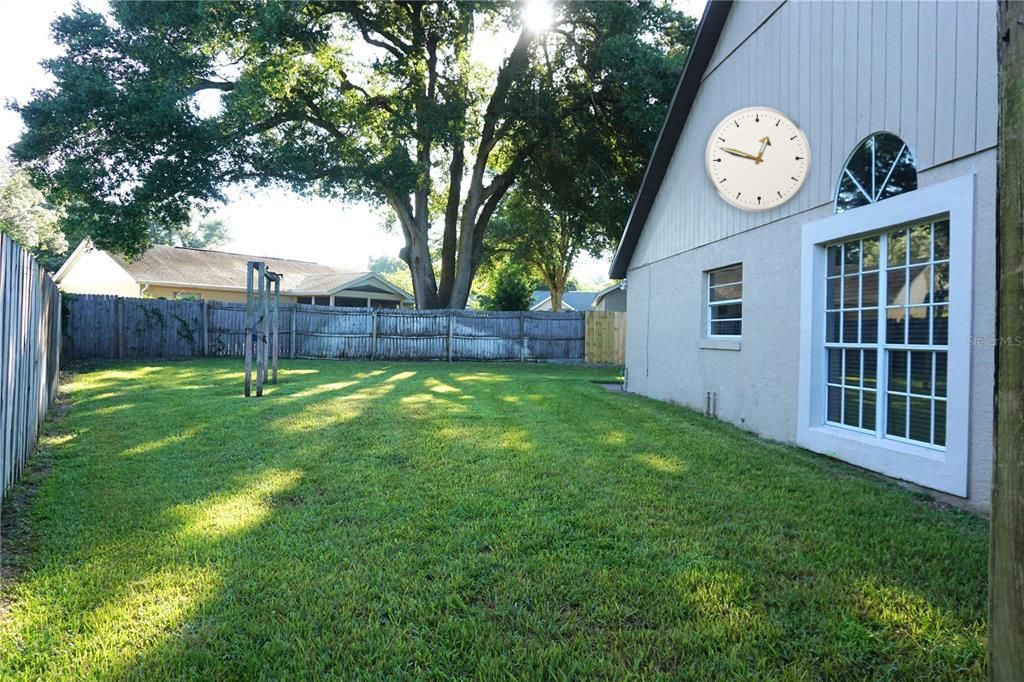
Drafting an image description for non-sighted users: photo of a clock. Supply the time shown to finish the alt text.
12:48
